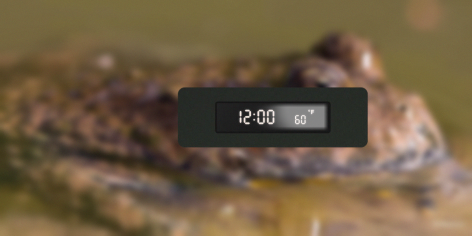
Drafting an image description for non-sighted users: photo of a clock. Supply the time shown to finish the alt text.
12:00
